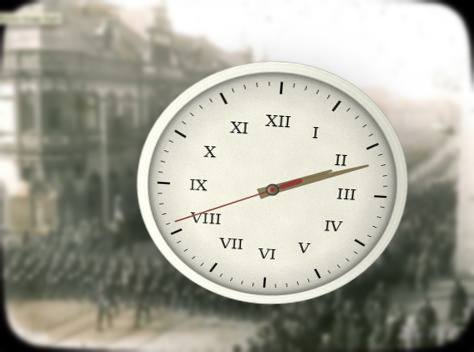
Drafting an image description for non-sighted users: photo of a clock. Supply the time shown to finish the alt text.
2:11:41
